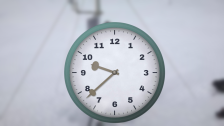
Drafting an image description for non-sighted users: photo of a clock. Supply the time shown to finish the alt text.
9:38
